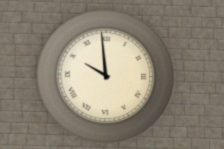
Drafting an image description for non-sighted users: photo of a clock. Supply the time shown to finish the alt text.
9:59
